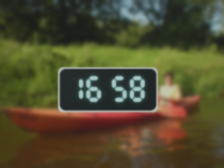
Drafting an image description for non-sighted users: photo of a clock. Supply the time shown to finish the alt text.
16:58
